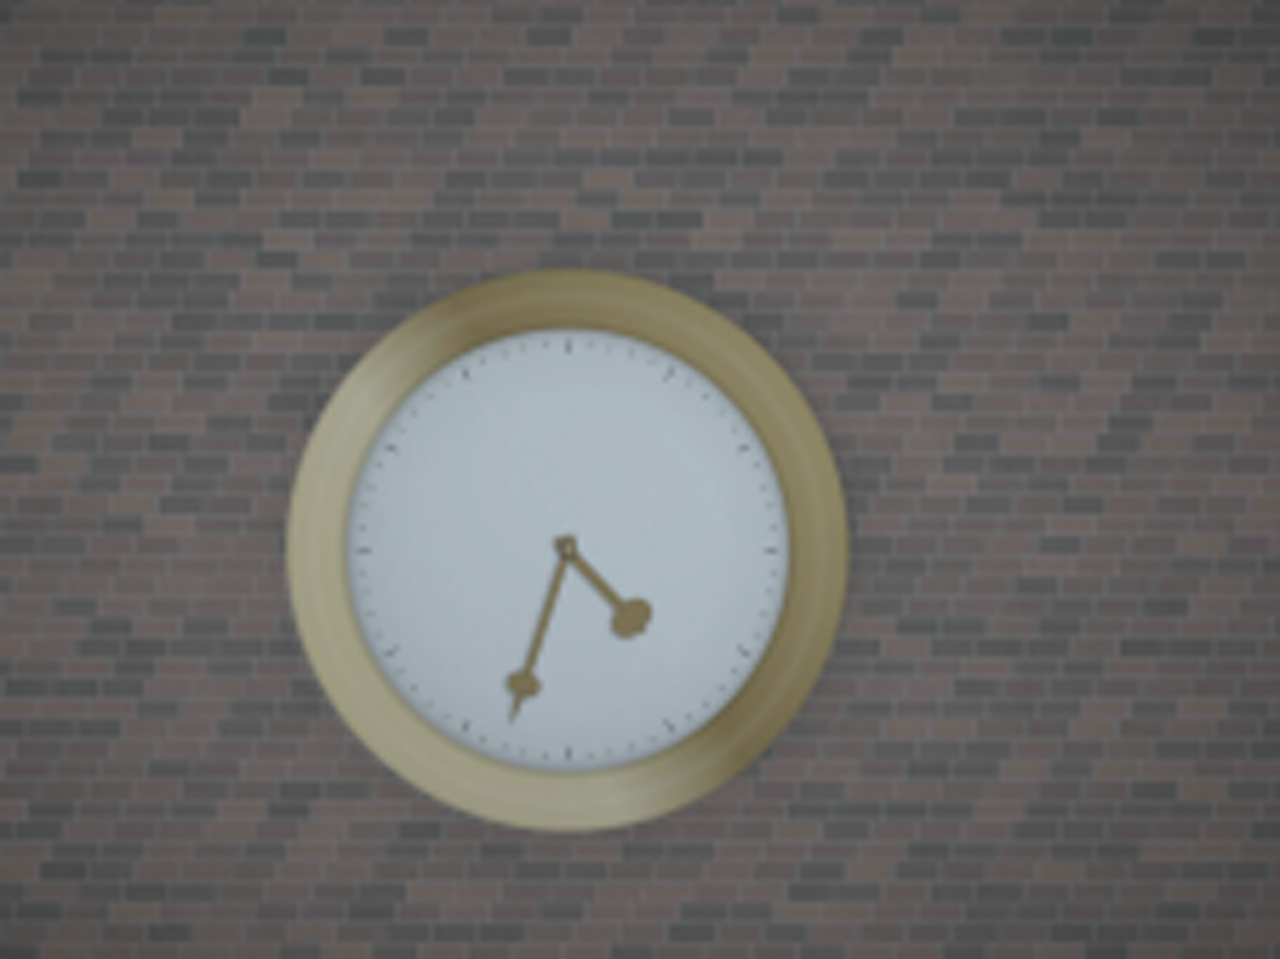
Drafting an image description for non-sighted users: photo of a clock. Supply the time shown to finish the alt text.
4:33
